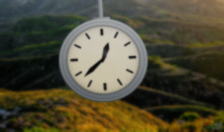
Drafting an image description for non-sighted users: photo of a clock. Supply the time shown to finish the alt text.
12:38
